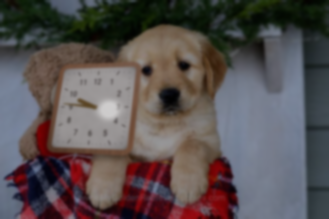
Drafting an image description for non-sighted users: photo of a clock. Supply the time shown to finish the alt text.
9:46
